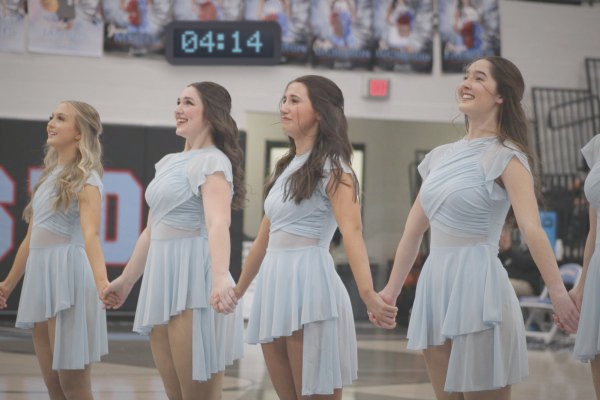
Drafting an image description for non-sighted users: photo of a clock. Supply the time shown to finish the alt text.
4:14
